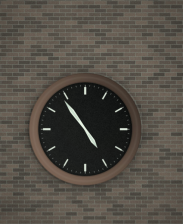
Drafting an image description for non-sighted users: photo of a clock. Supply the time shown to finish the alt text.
4:54
